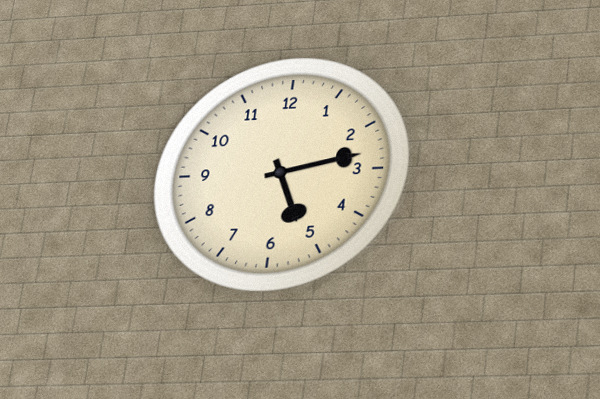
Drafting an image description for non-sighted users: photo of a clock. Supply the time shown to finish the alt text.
5:13
